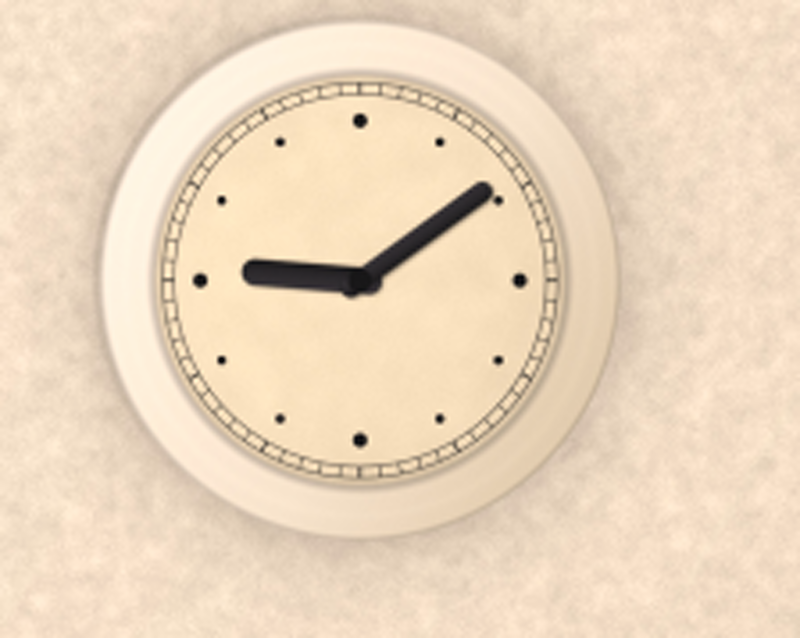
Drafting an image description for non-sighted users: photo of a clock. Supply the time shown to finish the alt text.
9:09
